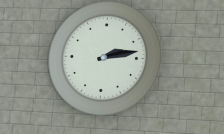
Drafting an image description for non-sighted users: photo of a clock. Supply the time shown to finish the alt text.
2:13
